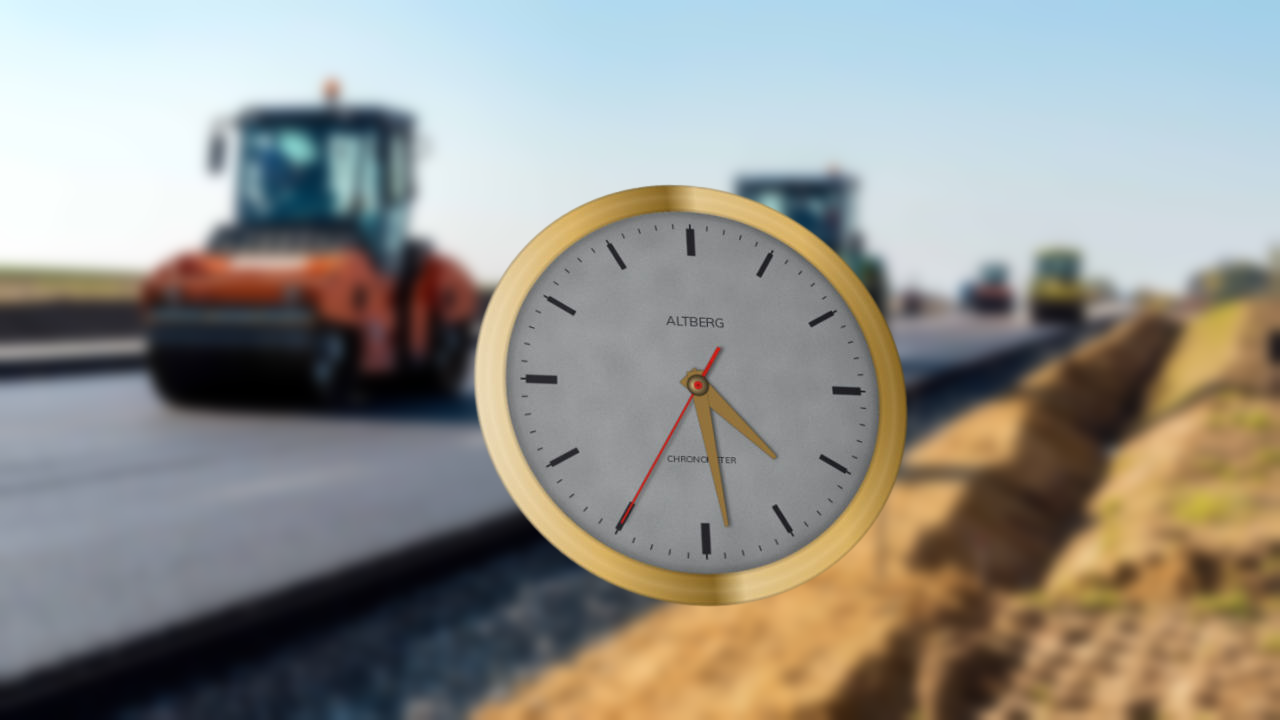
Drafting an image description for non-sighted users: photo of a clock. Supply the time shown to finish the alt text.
4:28:35
